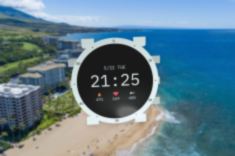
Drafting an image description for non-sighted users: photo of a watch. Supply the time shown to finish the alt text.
21:25
